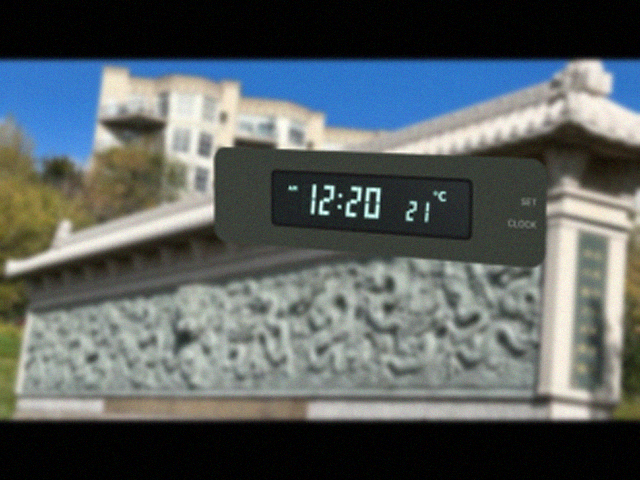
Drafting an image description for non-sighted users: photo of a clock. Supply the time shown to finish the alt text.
12:20
